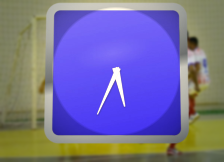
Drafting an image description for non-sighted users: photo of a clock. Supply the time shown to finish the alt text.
5:34
